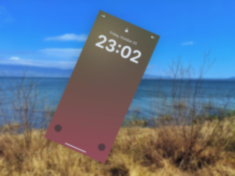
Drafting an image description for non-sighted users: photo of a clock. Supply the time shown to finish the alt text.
23:02
